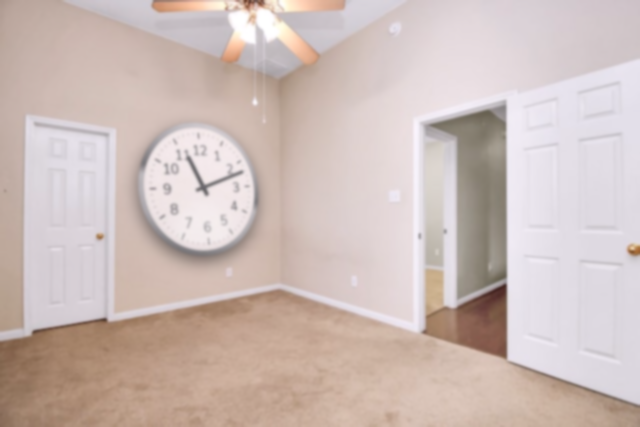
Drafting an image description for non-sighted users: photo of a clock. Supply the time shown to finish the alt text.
11:12
